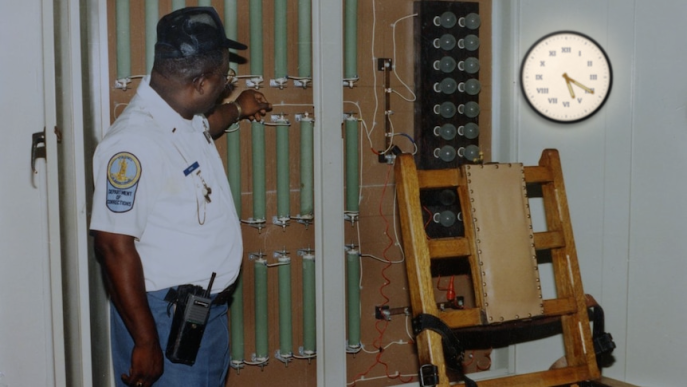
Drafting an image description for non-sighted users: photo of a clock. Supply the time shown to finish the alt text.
5:20
